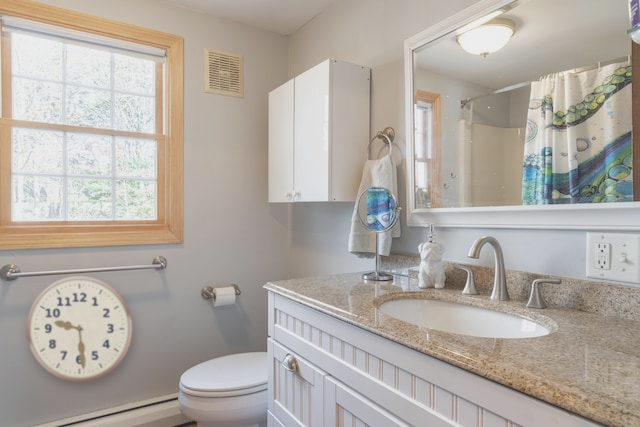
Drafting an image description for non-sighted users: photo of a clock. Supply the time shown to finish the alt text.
9:29
